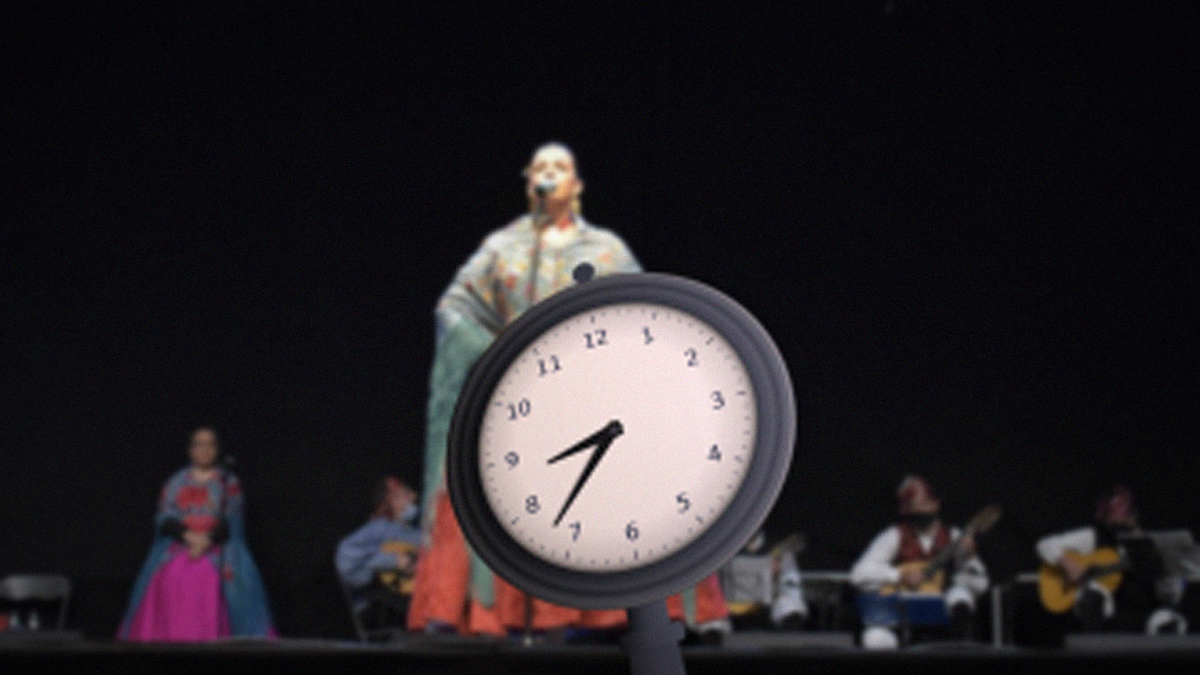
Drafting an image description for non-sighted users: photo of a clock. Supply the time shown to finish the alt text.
8:37
